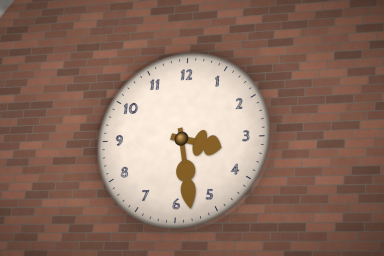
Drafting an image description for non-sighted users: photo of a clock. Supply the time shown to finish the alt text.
3:28
